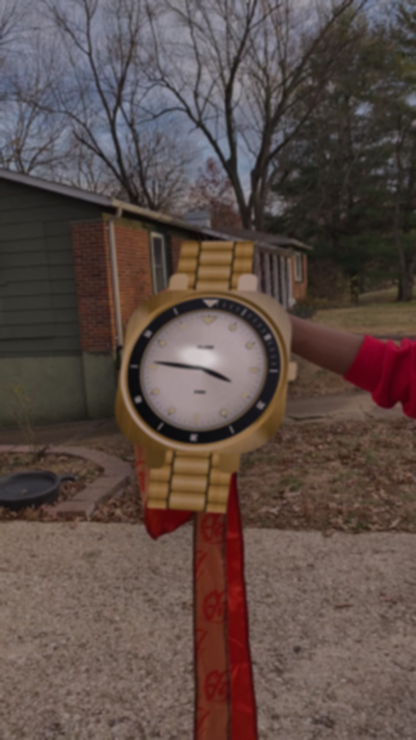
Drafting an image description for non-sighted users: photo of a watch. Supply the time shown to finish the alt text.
3:46
